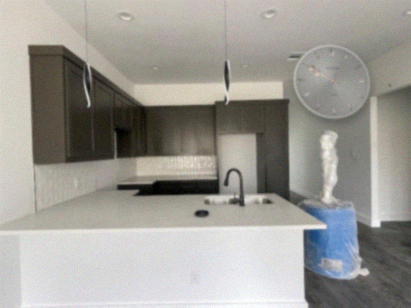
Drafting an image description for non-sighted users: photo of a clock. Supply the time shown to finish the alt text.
9:50
